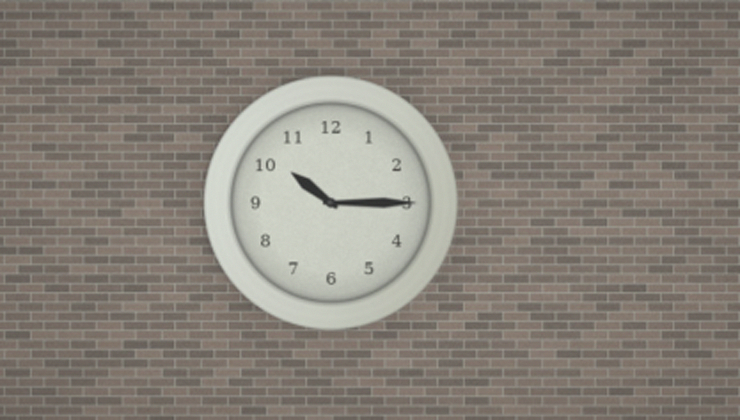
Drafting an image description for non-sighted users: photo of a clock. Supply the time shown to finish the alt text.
10:15
